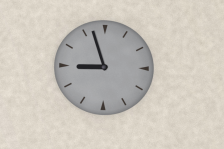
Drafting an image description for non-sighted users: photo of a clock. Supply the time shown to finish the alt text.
8:57
